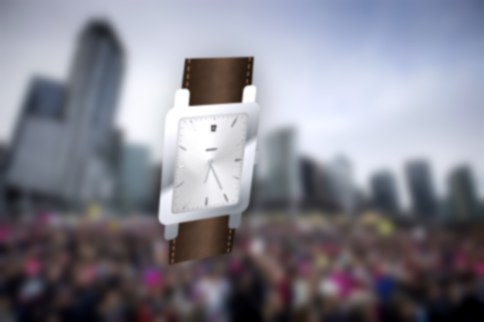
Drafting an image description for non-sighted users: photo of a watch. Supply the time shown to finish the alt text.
6:25
